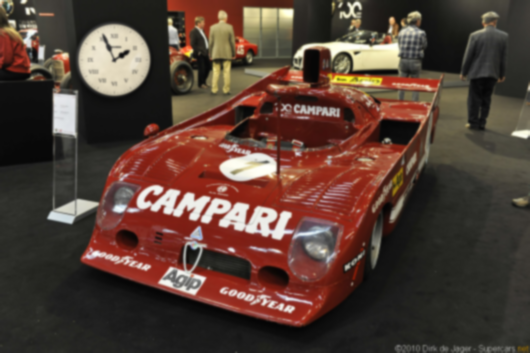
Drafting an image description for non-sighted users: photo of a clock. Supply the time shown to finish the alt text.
1:56
